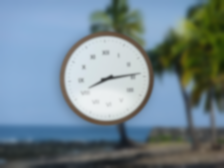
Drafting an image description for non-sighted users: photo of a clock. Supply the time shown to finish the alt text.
8:14
